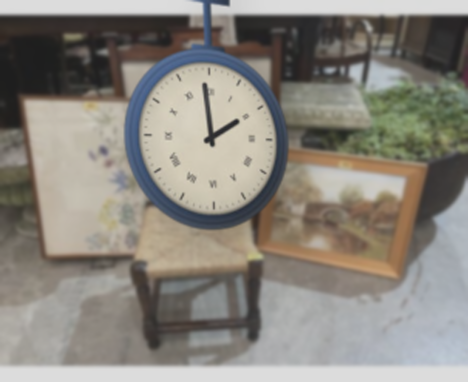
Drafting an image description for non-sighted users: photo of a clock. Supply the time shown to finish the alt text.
1:59
